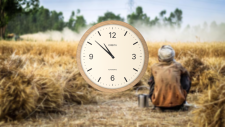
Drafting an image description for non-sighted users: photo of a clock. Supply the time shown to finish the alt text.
10:52
